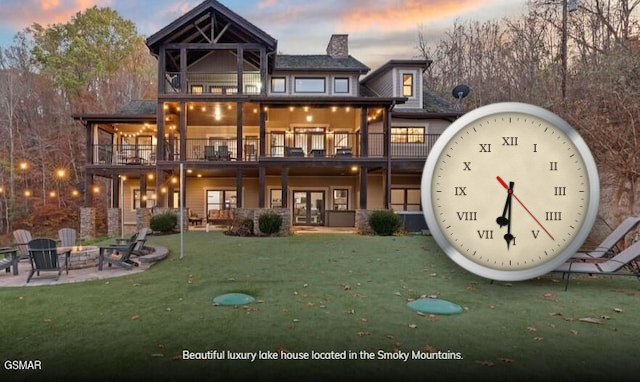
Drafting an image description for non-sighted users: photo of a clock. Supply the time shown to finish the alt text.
6:30:23
